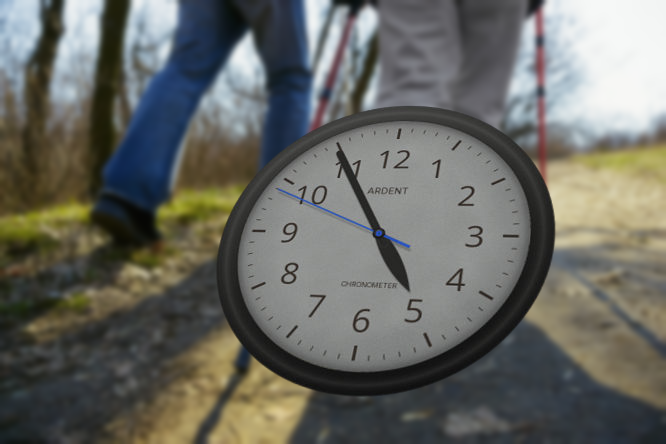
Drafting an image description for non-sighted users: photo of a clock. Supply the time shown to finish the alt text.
4:54:49
